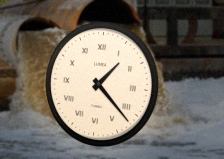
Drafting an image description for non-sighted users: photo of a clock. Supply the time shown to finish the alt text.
1:22
